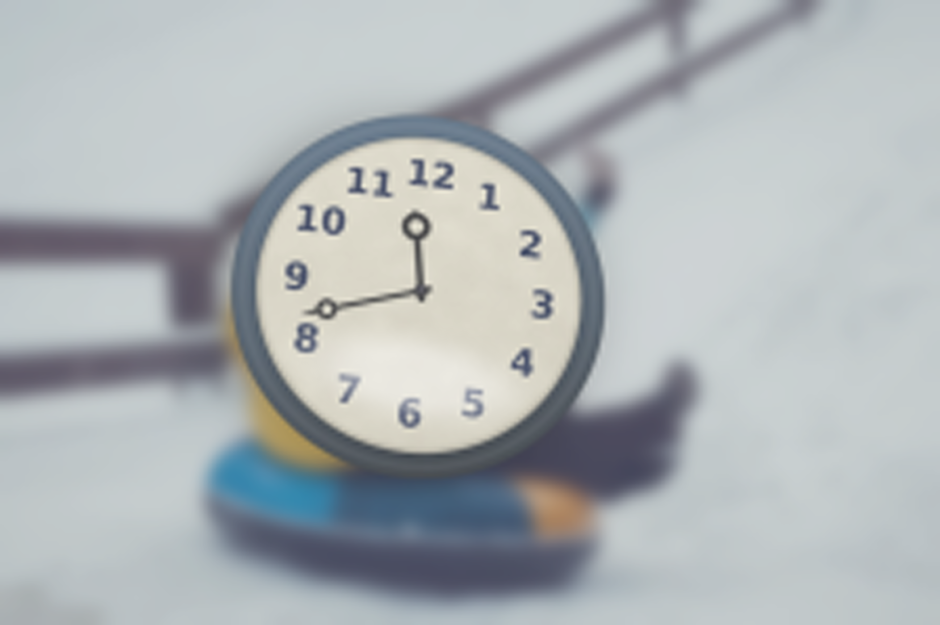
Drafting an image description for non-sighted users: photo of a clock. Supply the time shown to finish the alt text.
11:42
